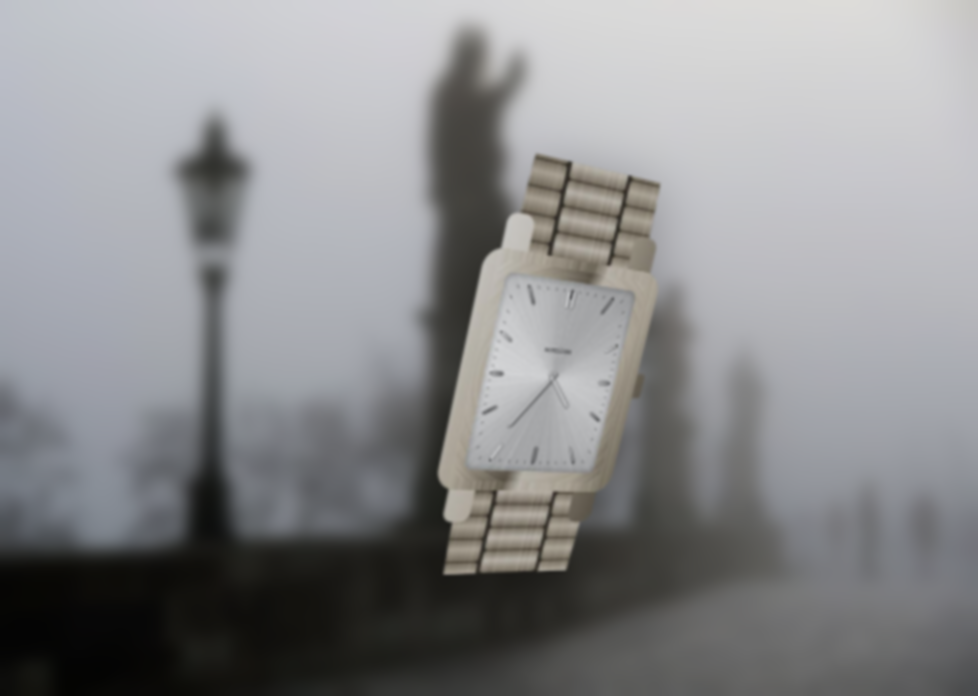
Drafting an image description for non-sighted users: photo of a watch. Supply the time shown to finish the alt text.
4:36
